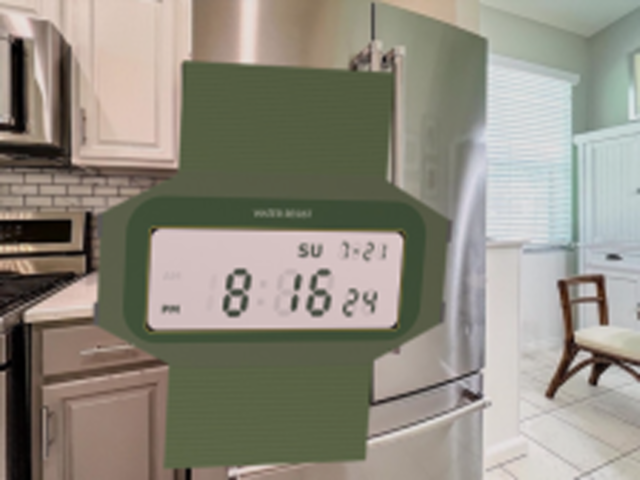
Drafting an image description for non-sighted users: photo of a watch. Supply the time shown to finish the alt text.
8:16:24
